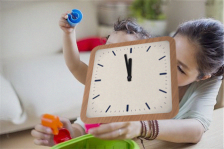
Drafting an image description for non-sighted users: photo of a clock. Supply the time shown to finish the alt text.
11:58
